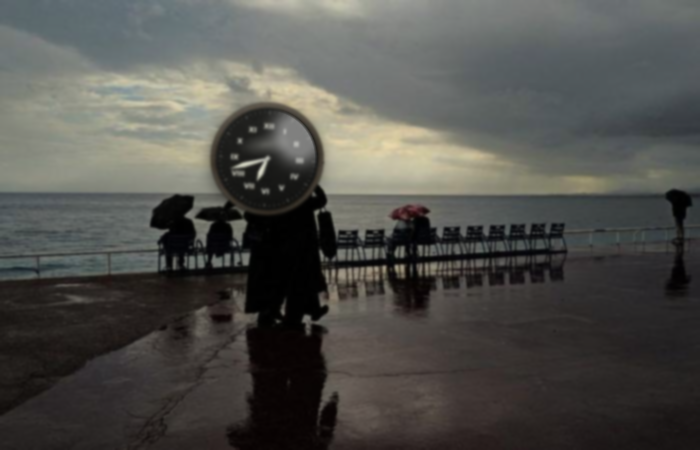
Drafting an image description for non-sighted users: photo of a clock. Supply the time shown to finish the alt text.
6:42
